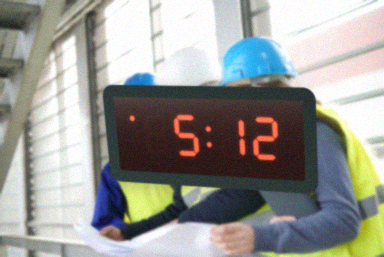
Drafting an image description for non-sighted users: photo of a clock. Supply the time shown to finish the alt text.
5:12
